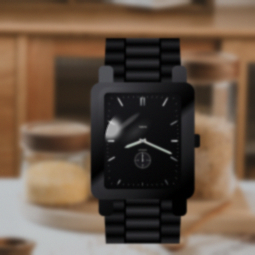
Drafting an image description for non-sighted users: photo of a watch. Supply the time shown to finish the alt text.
8:19
